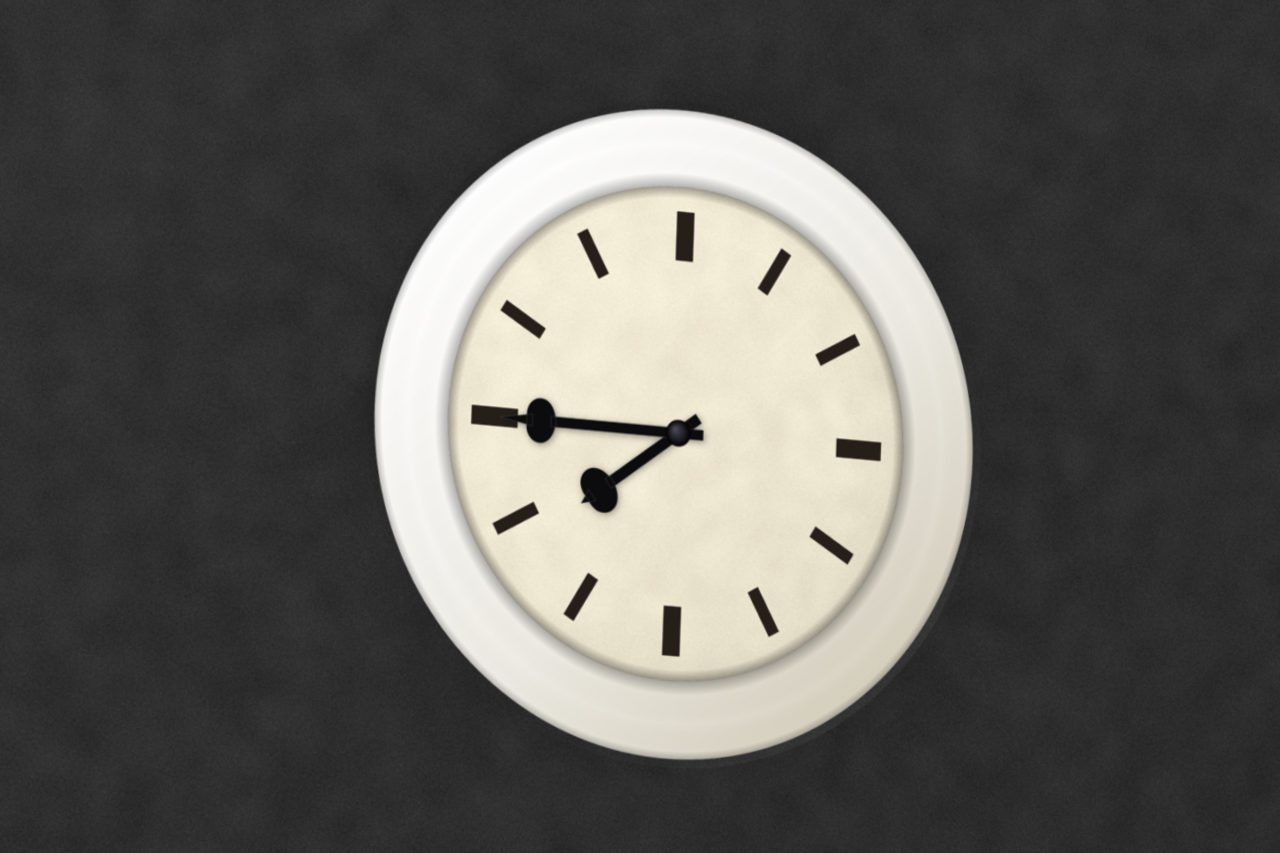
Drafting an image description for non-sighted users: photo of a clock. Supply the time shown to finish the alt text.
7:45
